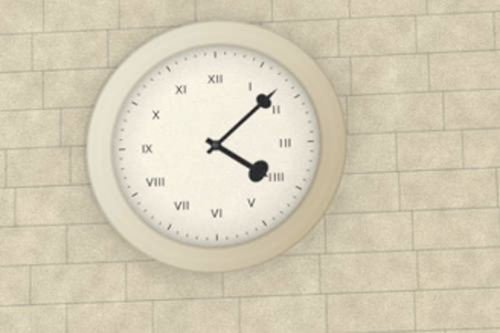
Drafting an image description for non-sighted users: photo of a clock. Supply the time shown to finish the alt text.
4:08
